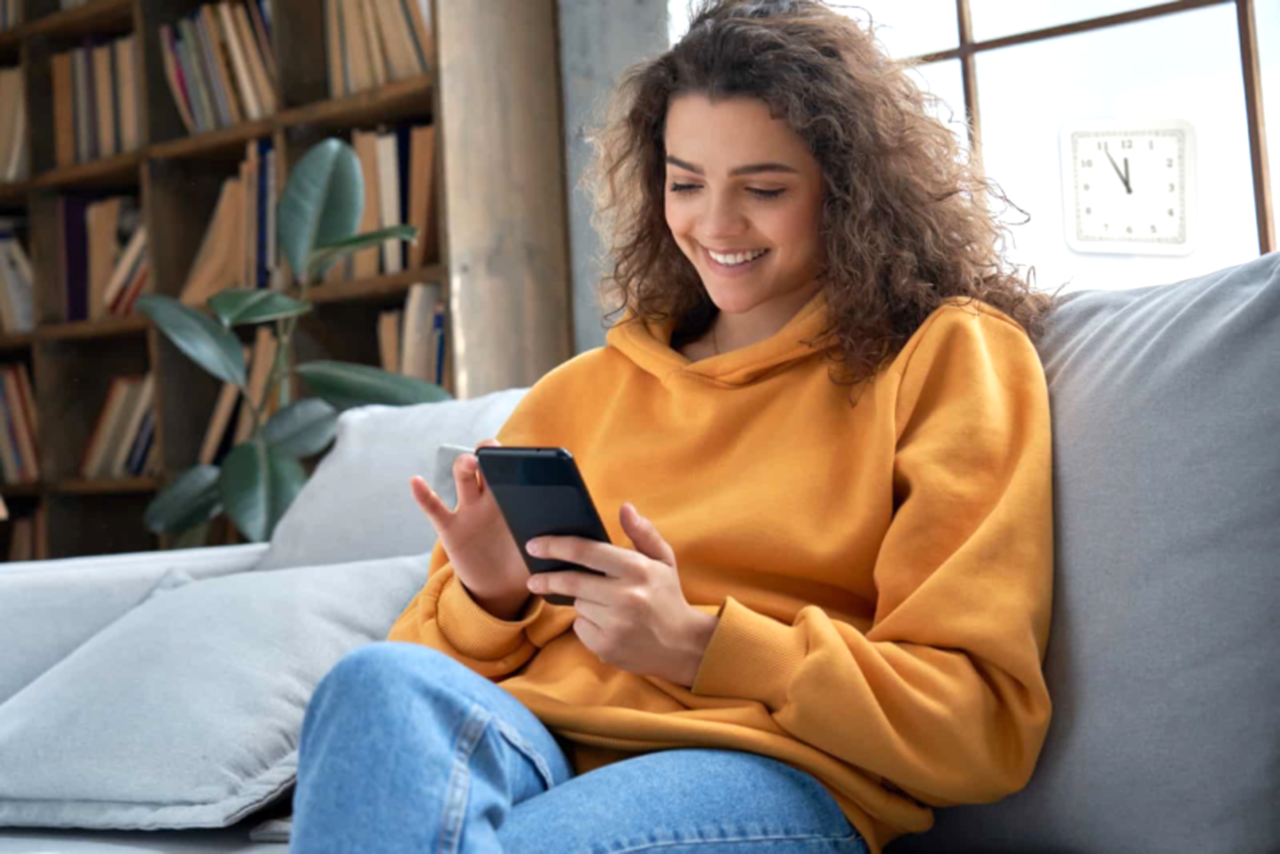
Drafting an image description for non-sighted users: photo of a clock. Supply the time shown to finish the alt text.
11:55
